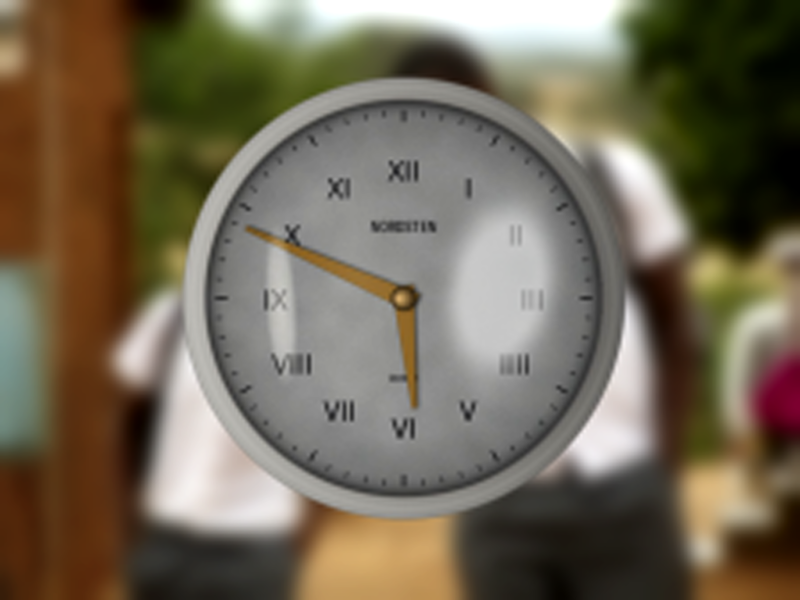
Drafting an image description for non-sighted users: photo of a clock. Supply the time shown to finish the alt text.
5:49
